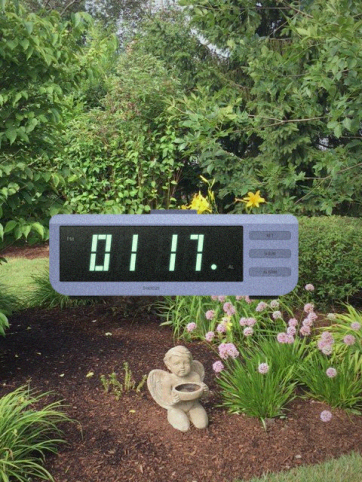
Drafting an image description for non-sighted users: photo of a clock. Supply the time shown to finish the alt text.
1:17
